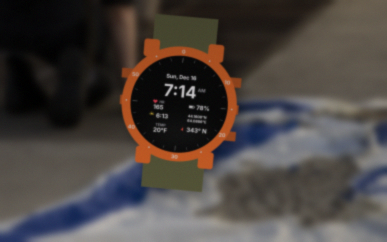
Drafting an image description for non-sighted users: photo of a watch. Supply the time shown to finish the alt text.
7:14
